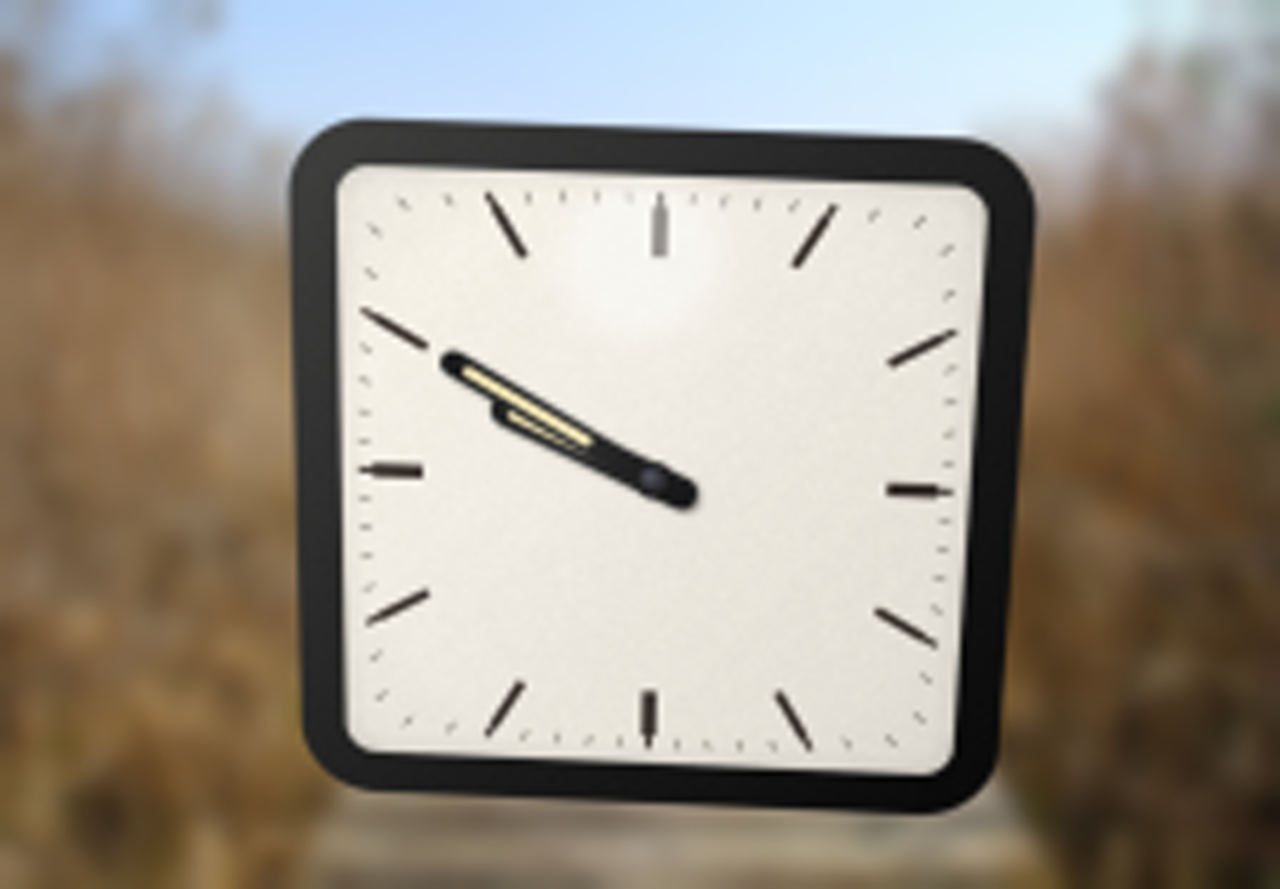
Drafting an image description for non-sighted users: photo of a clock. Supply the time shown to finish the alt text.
9:50
